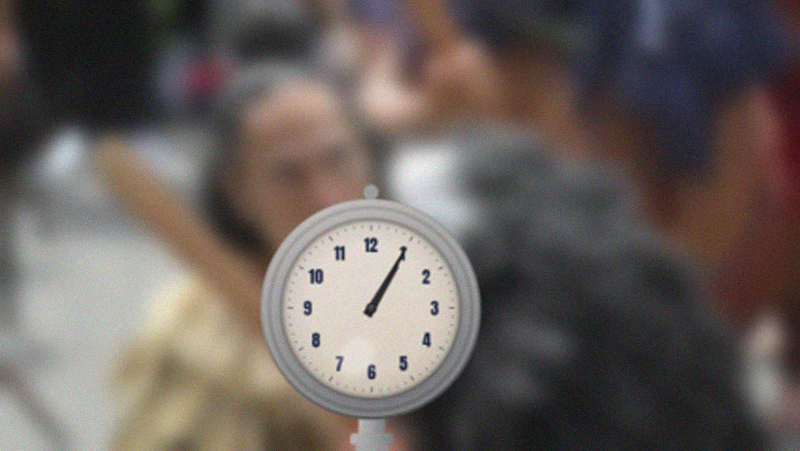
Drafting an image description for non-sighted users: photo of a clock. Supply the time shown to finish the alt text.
1:05
